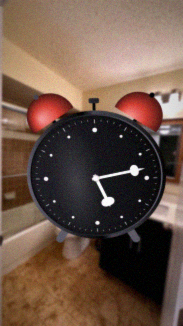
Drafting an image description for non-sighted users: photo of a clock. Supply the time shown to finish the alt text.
5:13
